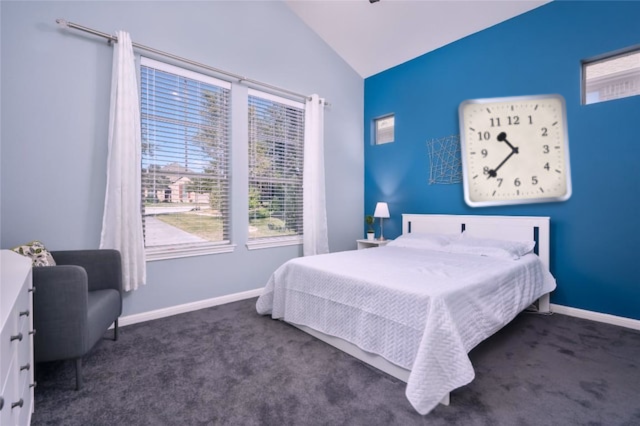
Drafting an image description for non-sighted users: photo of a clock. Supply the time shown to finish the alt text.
10:38
